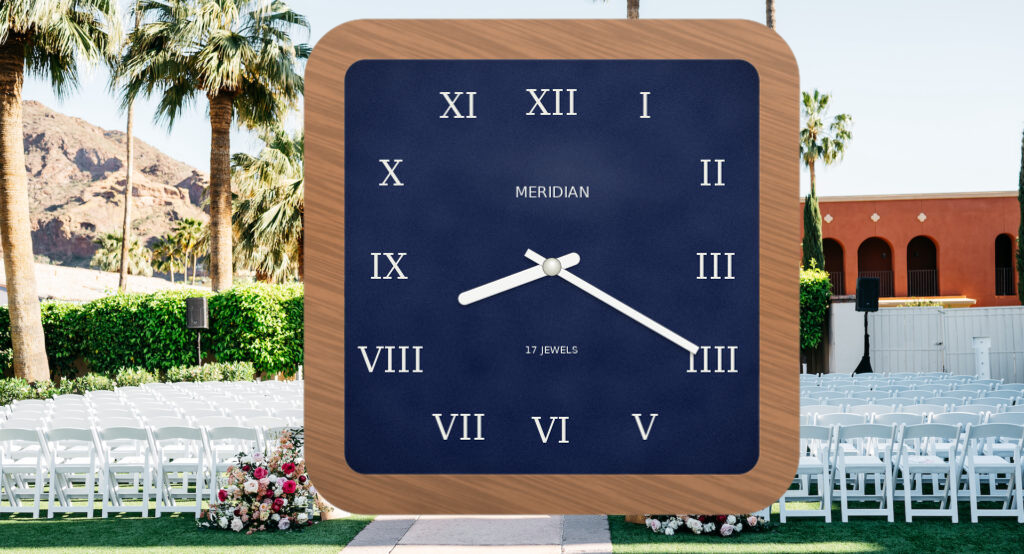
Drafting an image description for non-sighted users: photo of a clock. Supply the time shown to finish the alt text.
8:20
